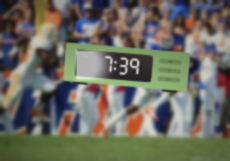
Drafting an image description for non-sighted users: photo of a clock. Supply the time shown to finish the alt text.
7:39
